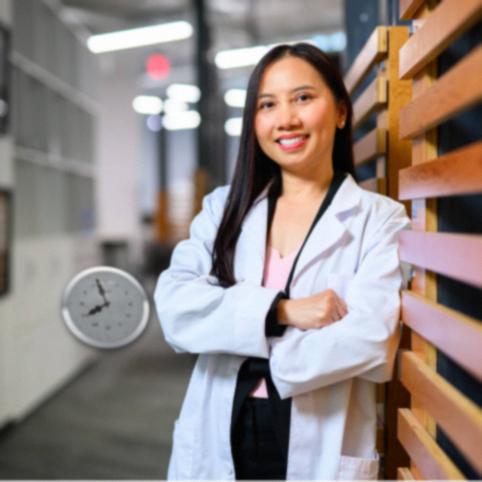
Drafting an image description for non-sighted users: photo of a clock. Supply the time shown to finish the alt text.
7:57
